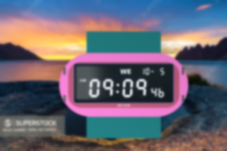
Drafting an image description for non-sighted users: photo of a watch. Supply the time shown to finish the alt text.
9:09
